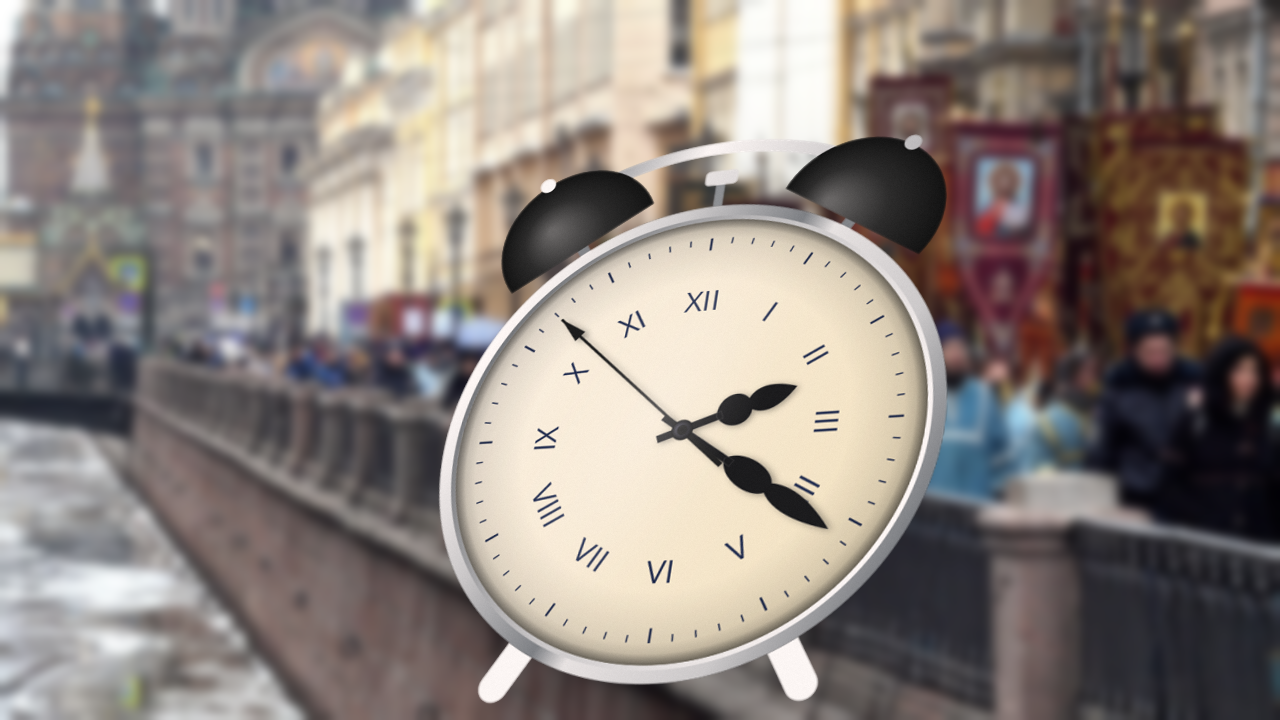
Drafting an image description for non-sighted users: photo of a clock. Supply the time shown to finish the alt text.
2:20:52
